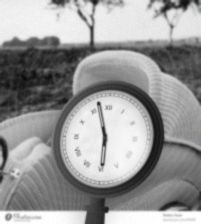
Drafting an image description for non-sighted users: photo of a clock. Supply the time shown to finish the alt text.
5:57
